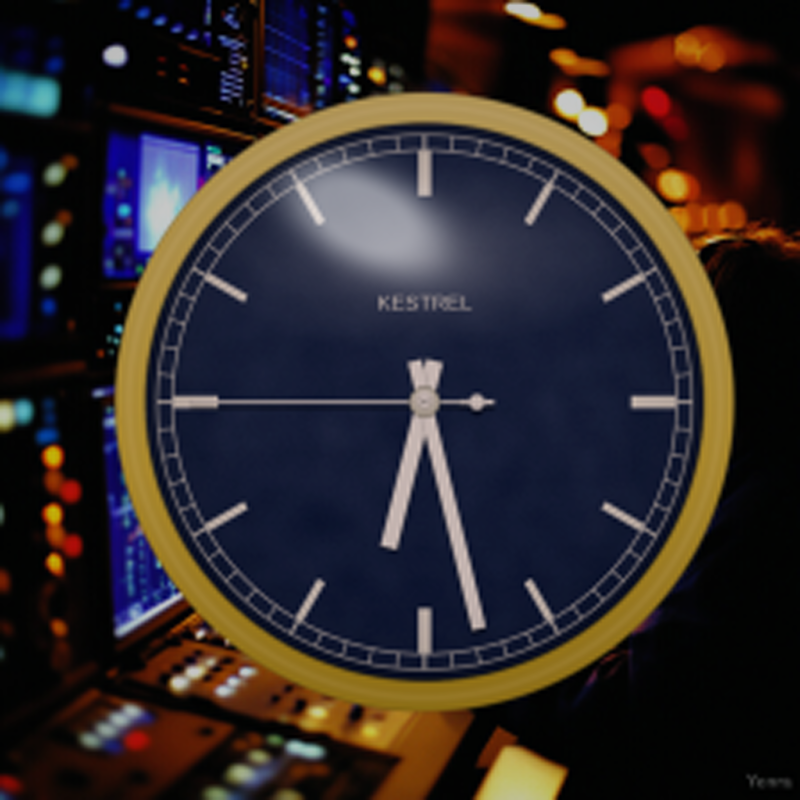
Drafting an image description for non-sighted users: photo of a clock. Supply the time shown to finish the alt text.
6:27:45
